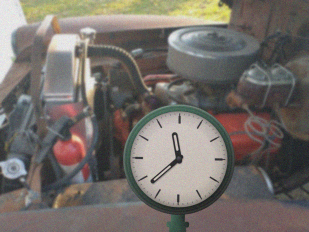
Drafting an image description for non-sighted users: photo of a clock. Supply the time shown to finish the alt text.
11:38
